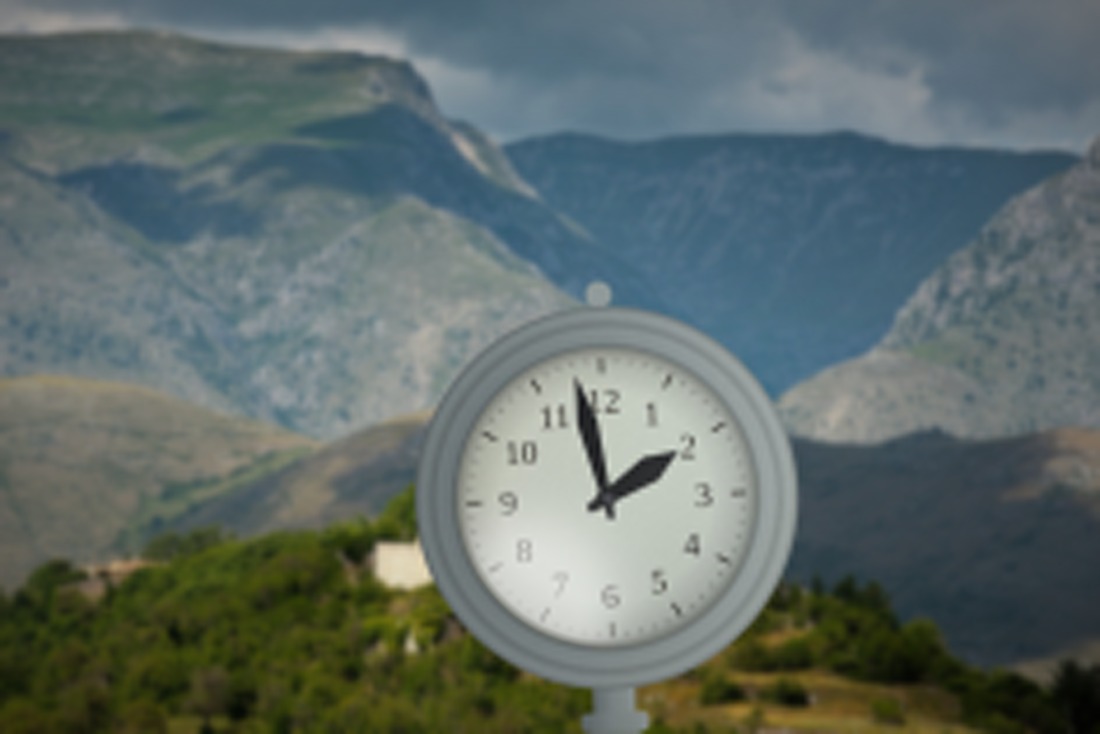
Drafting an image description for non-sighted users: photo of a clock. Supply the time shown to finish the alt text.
1:58
